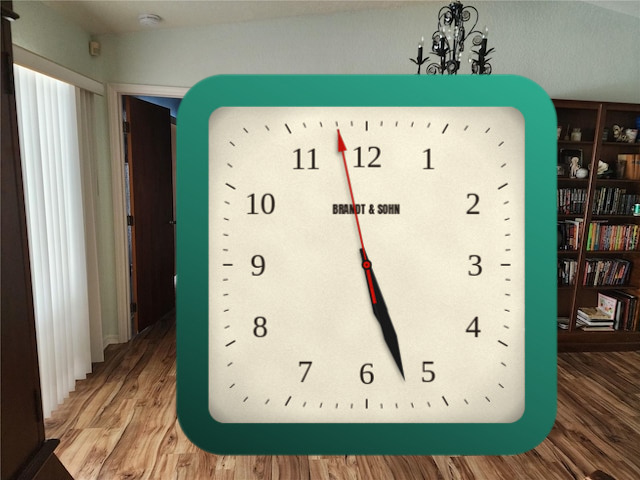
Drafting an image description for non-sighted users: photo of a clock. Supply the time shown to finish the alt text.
5:26:58
